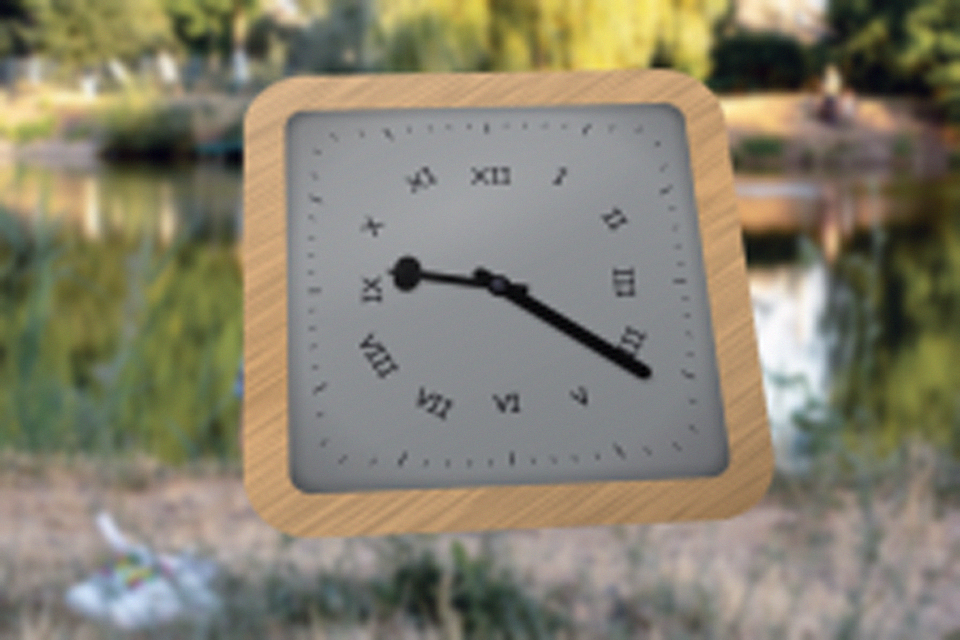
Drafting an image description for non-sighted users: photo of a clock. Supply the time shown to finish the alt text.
9:21
